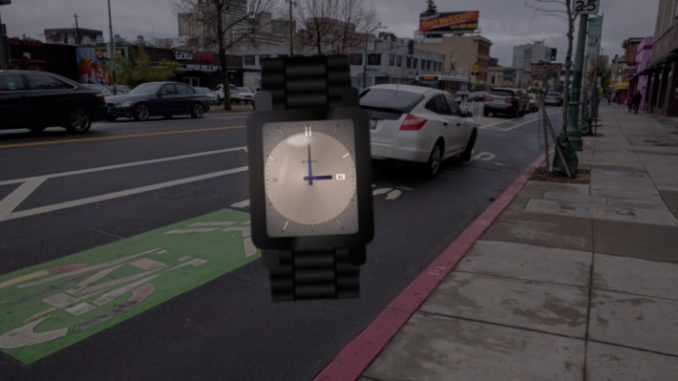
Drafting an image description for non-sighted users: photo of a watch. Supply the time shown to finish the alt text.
3:00
